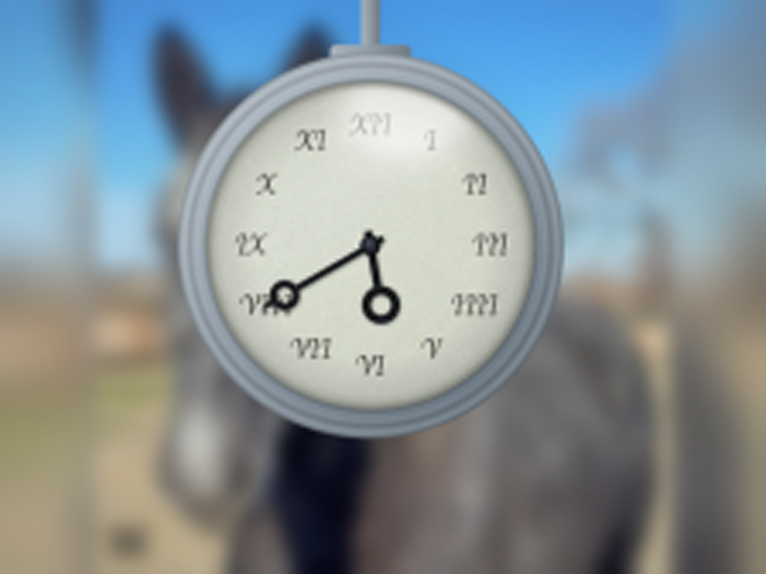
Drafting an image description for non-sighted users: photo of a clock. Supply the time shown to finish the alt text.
5:40
